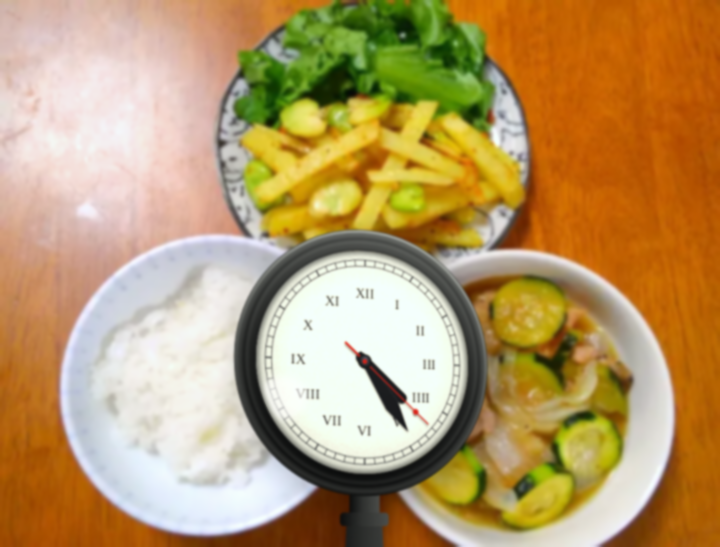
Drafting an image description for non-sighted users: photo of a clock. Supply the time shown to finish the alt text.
4:24:22
